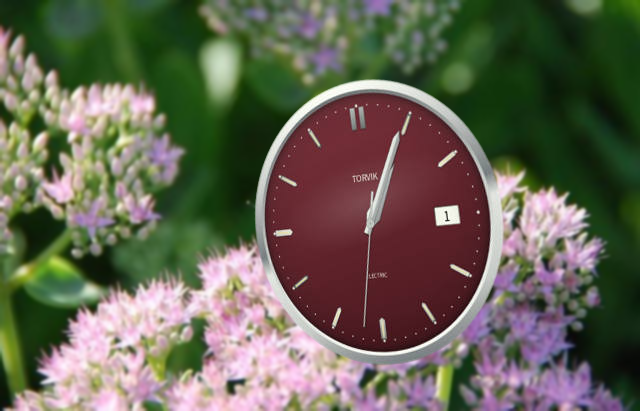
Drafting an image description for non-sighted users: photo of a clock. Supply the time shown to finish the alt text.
1:04:32
